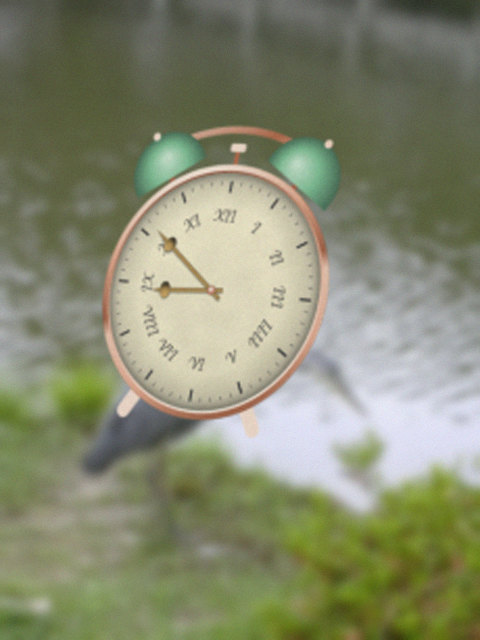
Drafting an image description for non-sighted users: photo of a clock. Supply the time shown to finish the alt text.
8:51
